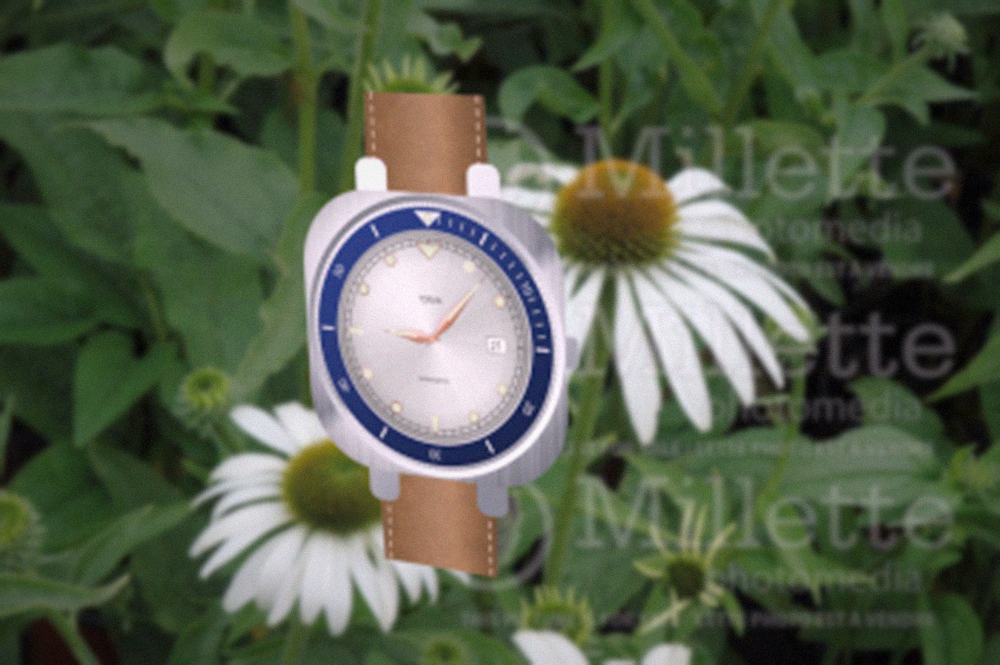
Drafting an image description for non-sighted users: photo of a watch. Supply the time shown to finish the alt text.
9:07
